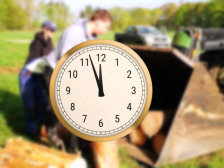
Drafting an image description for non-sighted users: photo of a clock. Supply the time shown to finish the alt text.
11:57
